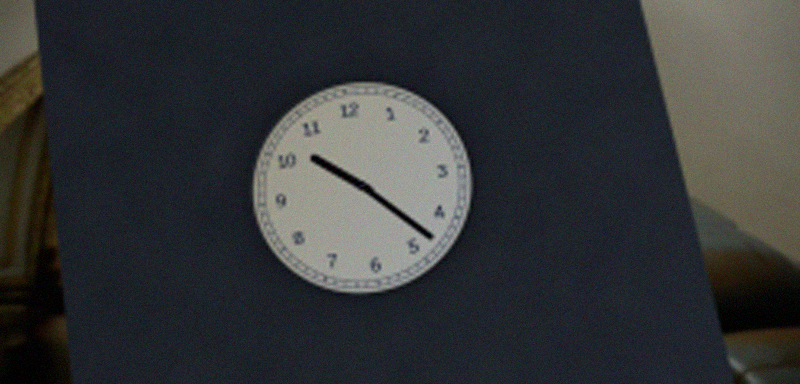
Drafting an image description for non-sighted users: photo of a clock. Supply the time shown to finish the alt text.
10:23
